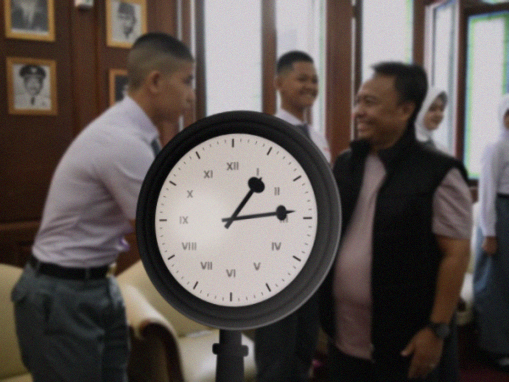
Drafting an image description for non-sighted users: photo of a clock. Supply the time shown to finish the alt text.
1:14
